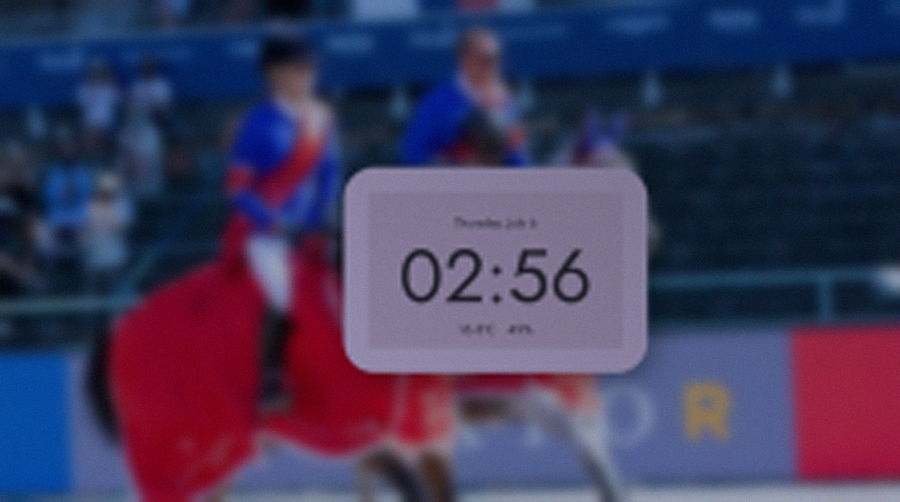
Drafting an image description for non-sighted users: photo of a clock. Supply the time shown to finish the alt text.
2:56
